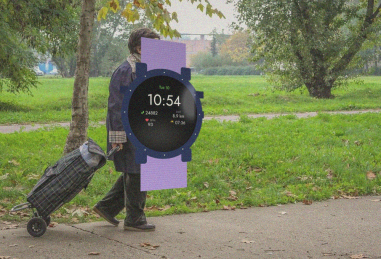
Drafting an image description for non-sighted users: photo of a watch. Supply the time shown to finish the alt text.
10:54
